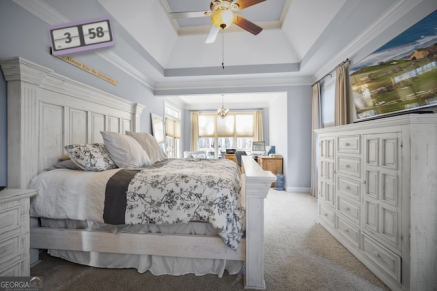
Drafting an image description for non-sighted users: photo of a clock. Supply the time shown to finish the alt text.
3:58
